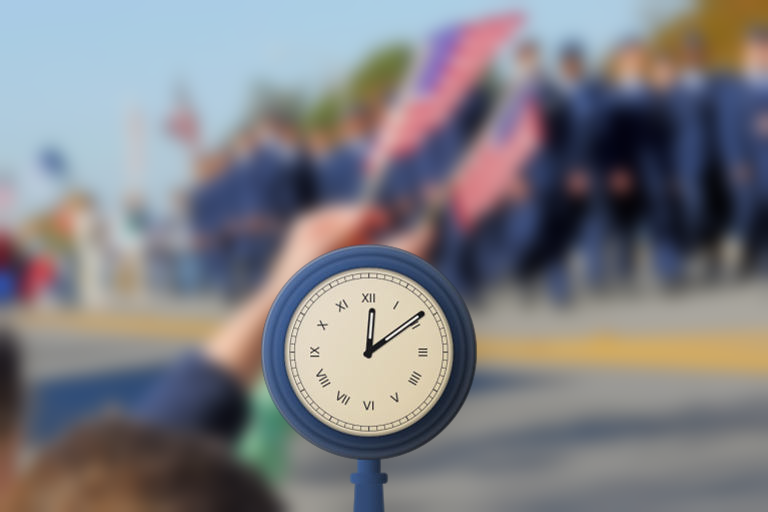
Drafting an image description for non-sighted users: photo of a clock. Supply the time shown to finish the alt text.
12:09
